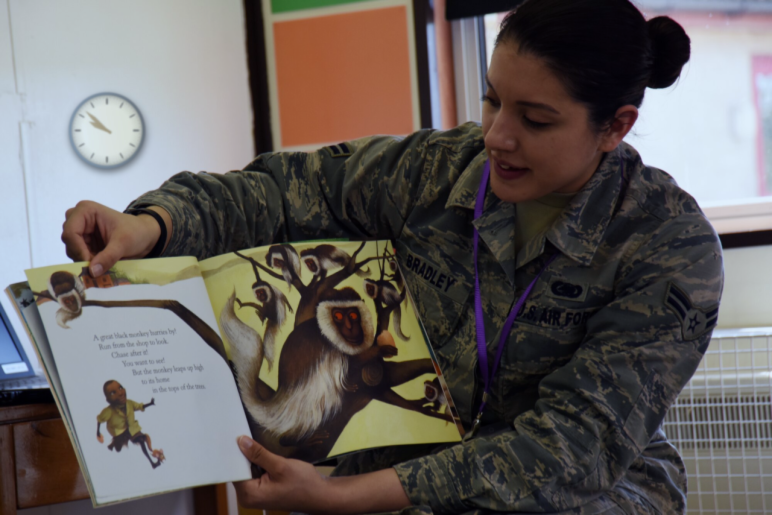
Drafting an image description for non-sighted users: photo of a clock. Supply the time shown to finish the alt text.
9:52
